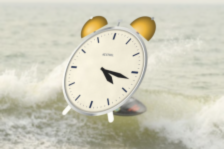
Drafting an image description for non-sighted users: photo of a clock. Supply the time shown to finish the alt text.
4:17
